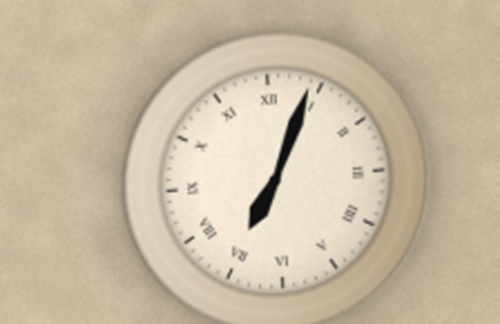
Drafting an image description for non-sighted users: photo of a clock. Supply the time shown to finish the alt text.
7:04
